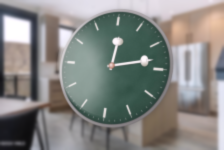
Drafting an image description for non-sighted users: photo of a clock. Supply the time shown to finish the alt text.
12:13
